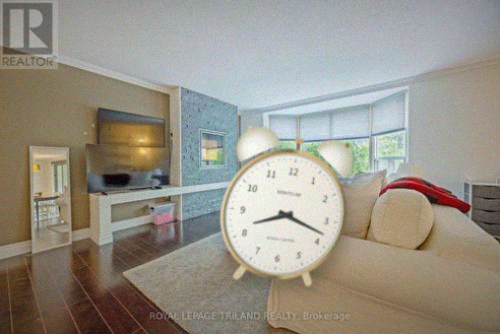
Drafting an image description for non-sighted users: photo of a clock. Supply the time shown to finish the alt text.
8:18
